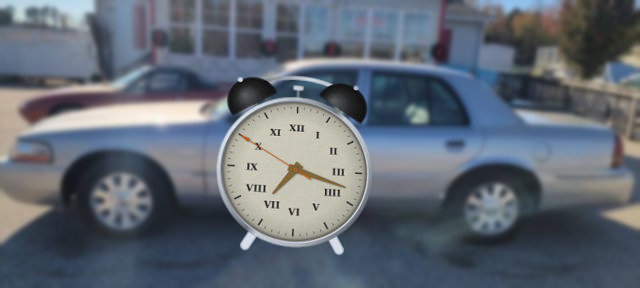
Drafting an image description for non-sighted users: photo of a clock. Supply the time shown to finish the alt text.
7:17:50
